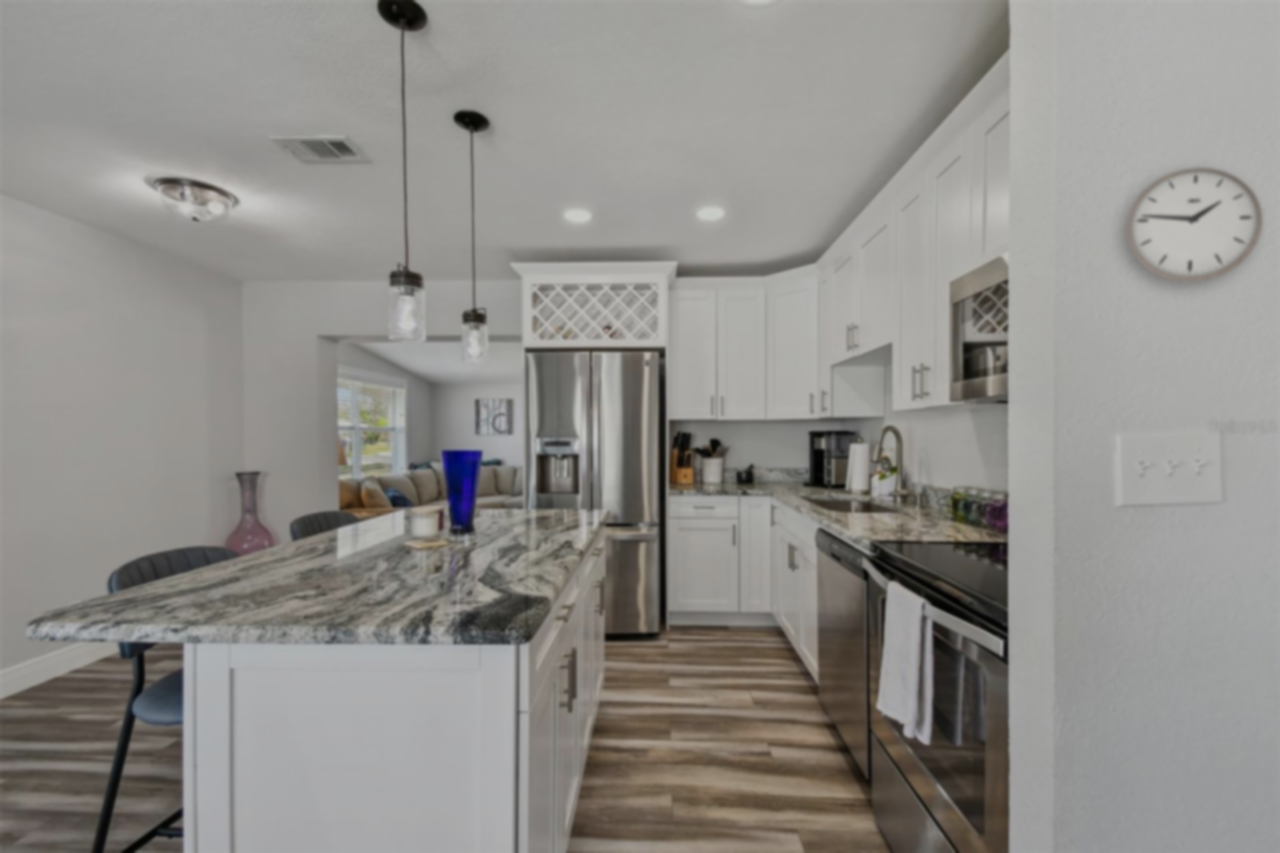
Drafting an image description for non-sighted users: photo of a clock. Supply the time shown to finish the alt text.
1:46
